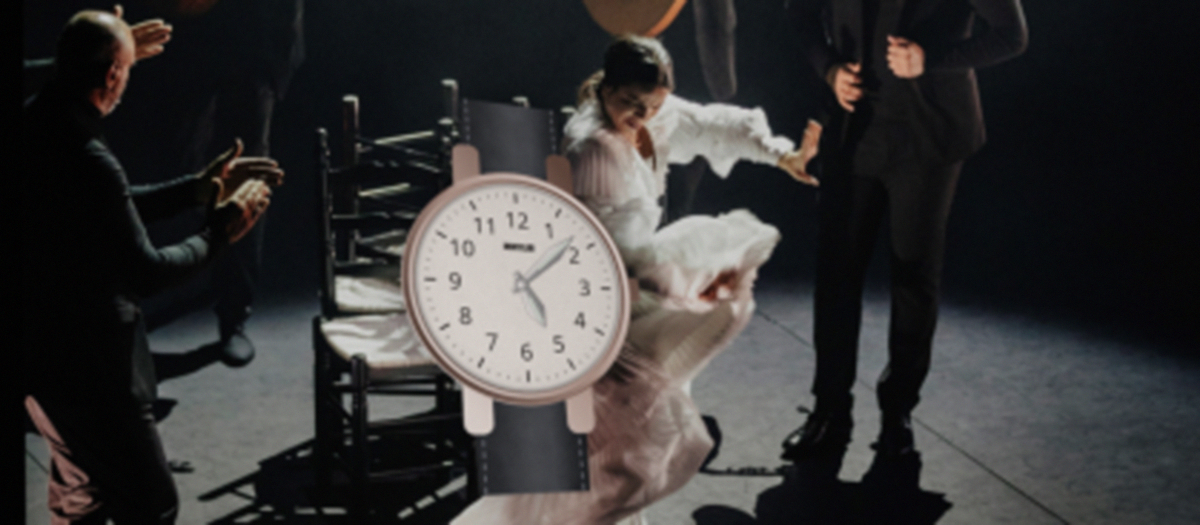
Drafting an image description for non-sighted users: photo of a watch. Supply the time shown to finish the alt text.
5:08
